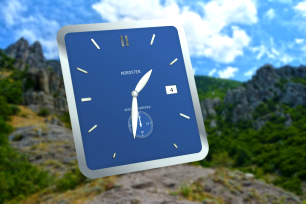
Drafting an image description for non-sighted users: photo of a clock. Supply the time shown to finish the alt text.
1:32
